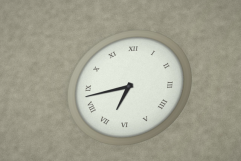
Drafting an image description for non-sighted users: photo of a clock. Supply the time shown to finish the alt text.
6:43
